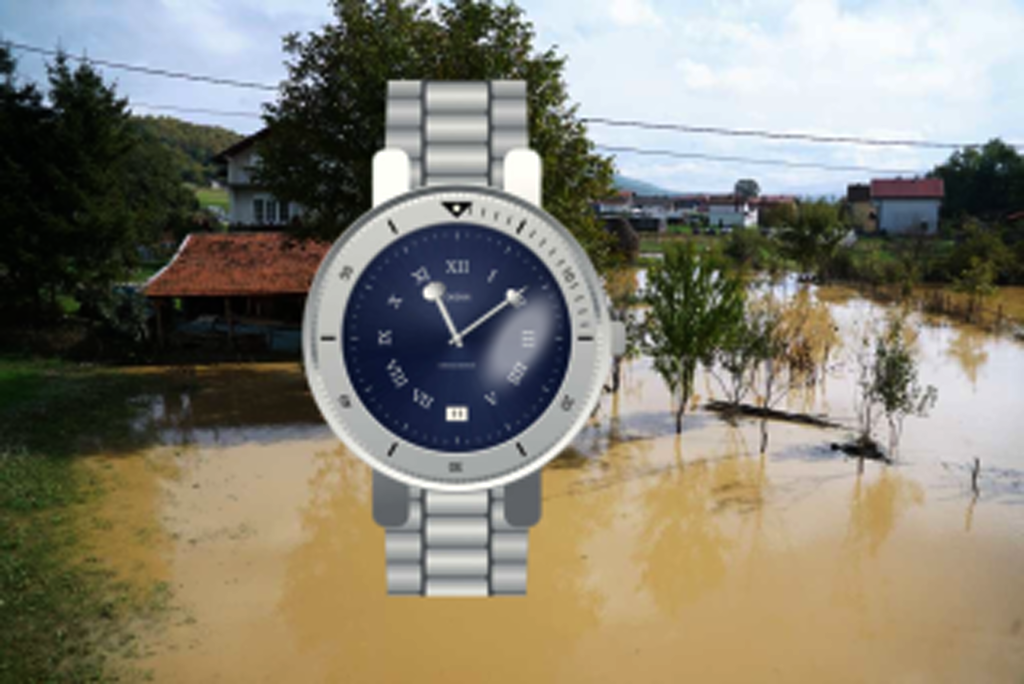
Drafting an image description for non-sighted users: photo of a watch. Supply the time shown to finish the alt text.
11:09
